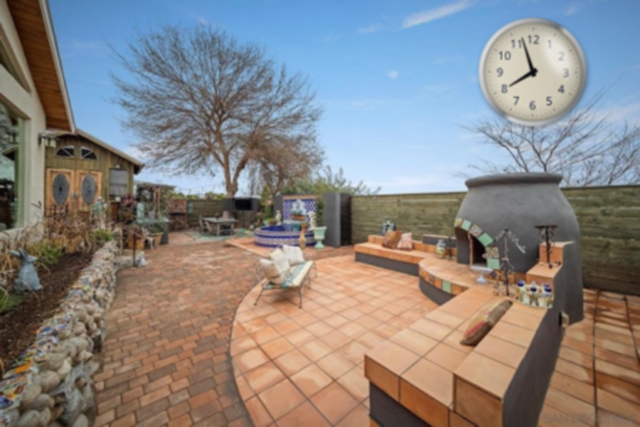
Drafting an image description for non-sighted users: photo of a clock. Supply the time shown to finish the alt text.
7:57
